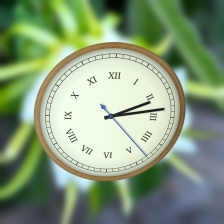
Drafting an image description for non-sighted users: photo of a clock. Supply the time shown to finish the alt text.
2:13:23
